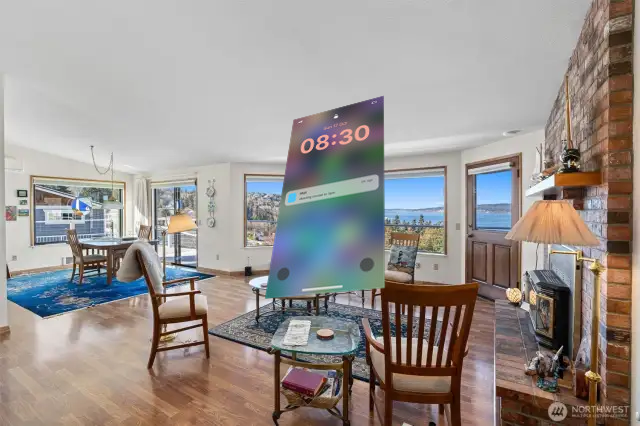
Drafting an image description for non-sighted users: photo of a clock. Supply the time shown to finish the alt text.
8:30
